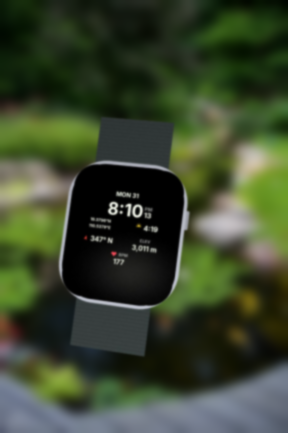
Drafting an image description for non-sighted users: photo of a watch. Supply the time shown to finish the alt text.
8:10
